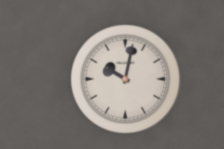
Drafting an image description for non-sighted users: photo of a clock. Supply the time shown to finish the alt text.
10:02
